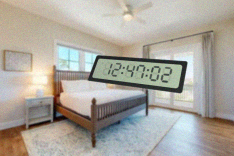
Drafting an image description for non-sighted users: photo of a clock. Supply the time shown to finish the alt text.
12:47:02
